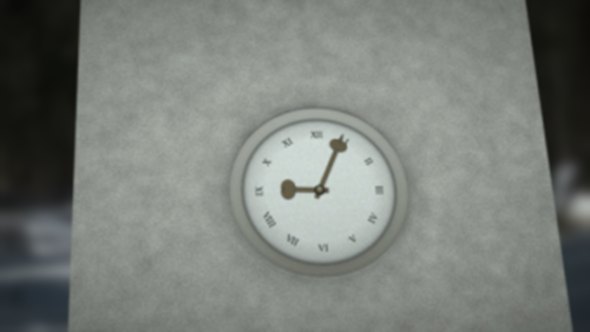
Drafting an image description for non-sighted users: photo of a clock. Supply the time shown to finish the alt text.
9:04
